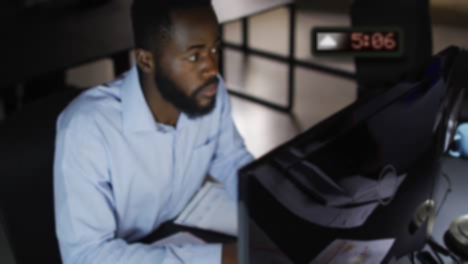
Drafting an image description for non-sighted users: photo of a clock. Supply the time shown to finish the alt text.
5:06
